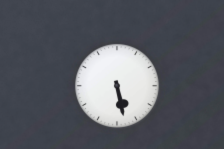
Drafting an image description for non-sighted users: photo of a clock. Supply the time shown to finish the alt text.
5:28
